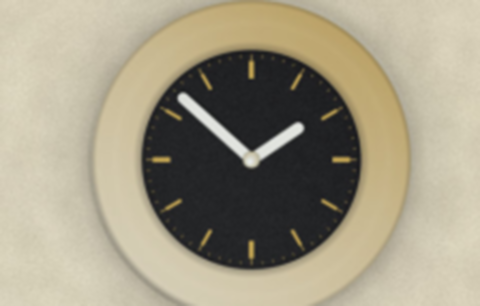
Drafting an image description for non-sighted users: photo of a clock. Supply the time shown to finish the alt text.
1:52
